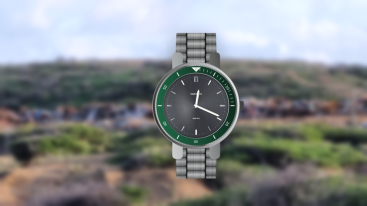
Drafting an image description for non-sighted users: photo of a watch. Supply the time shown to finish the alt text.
12:19
